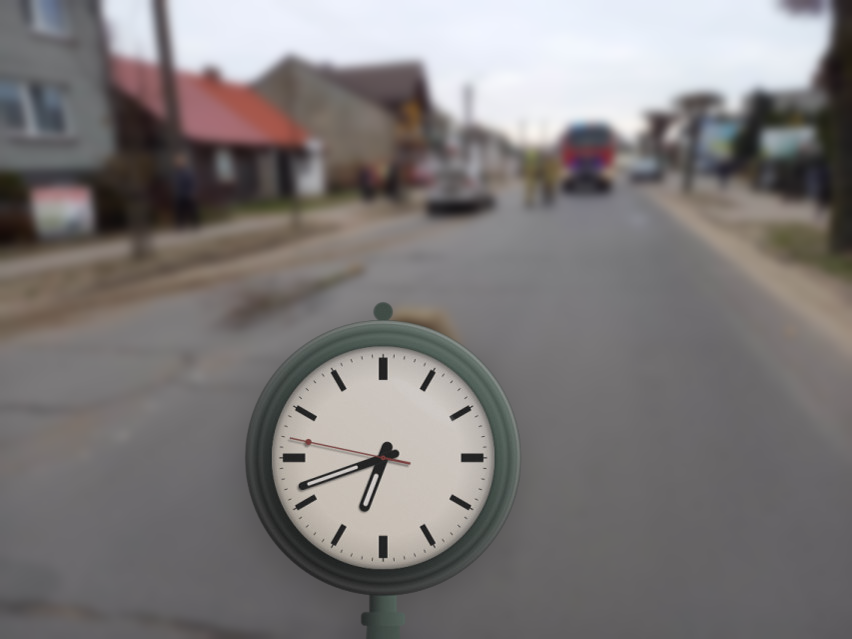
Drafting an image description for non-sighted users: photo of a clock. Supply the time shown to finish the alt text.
6:41:47
